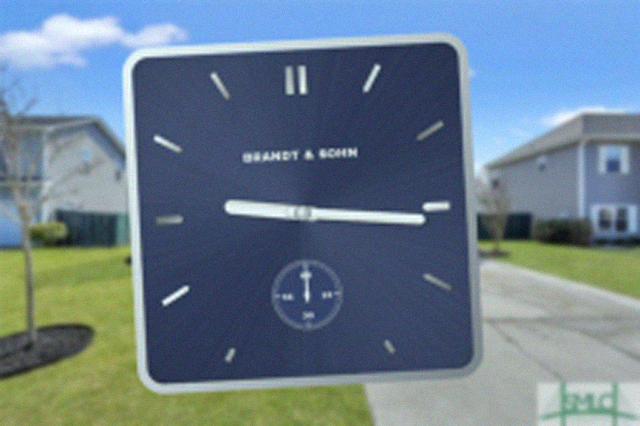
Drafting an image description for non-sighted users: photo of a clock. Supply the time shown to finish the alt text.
9:16
